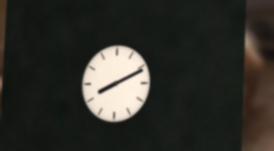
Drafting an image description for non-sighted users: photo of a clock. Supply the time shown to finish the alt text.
8:11
